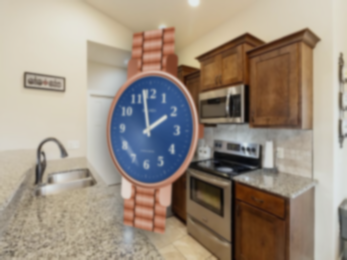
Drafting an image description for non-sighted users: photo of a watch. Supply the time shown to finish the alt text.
1:58
